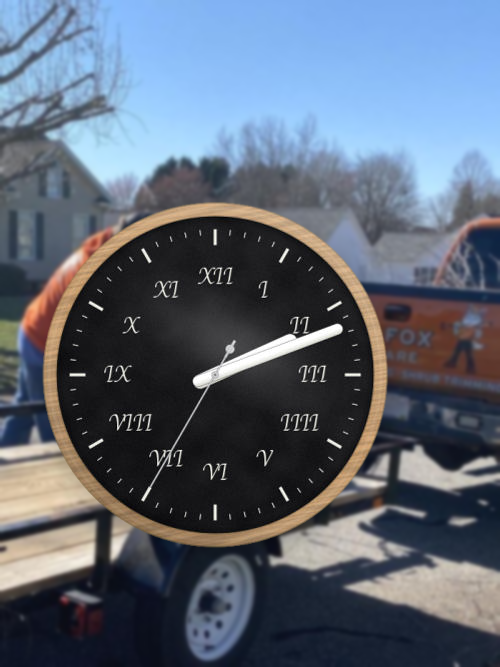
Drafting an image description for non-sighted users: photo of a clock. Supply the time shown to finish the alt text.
2:11:35
